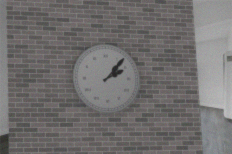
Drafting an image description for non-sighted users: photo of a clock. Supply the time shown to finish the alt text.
2:07
